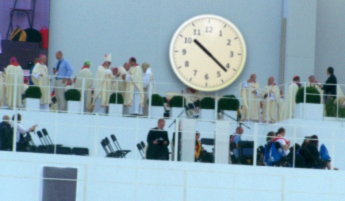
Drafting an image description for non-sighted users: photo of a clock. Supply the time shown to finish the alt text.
10:22
